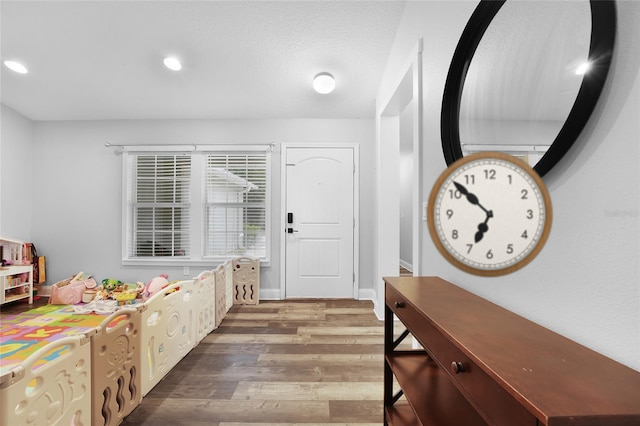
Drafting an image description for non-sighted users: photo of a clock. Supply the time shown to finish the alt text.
6:52
